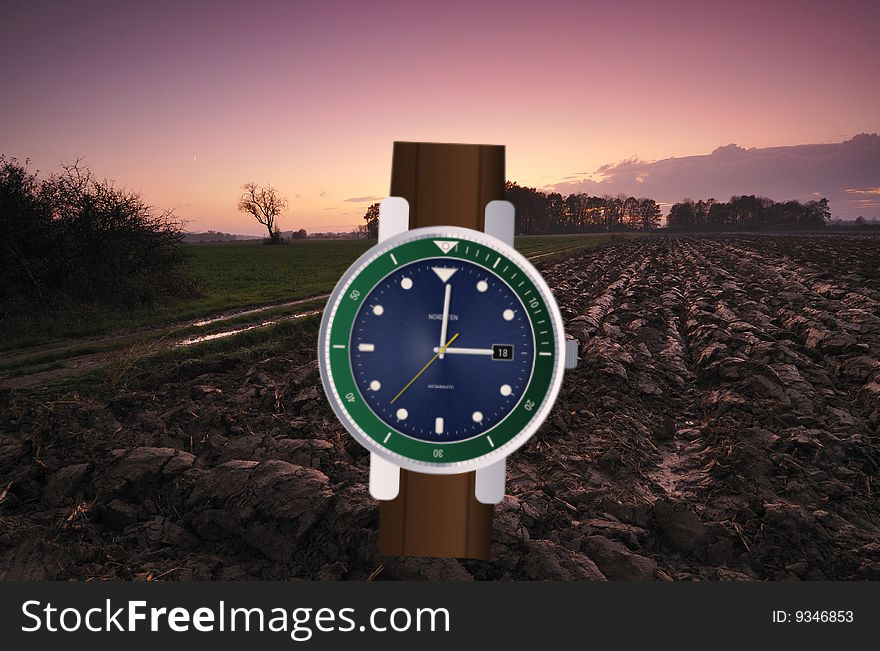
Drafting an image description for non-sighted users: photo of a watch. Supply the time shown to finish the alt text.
3:00:37
